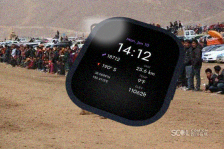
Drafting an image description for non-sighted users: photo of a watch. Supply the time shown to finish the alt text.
14:12
